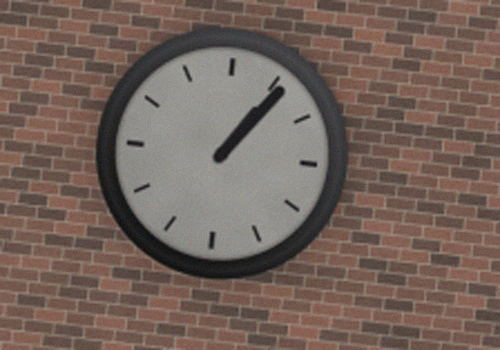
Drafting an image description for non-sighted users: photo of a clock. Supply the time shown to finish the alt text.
1:06
